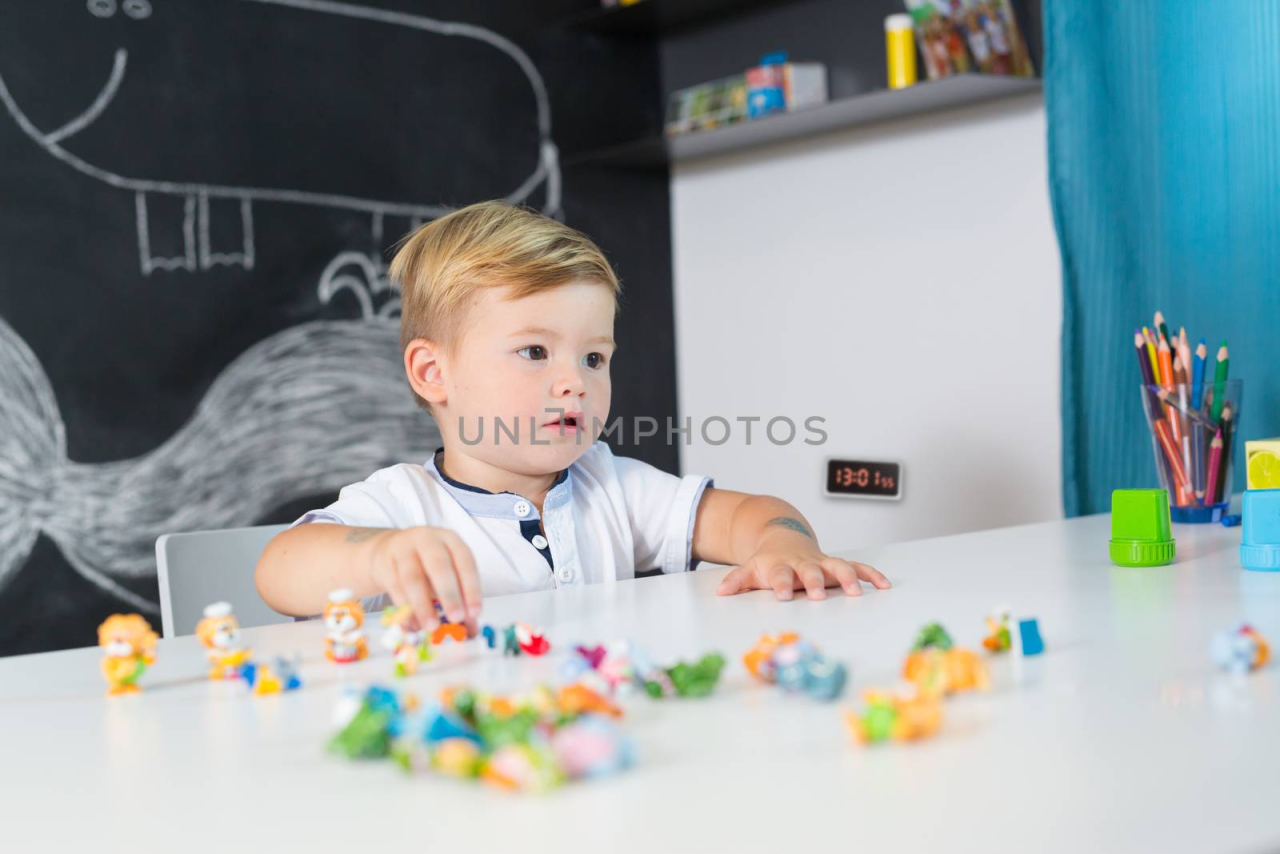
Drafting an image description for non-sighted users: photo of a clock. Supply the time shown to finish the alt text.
13:01
